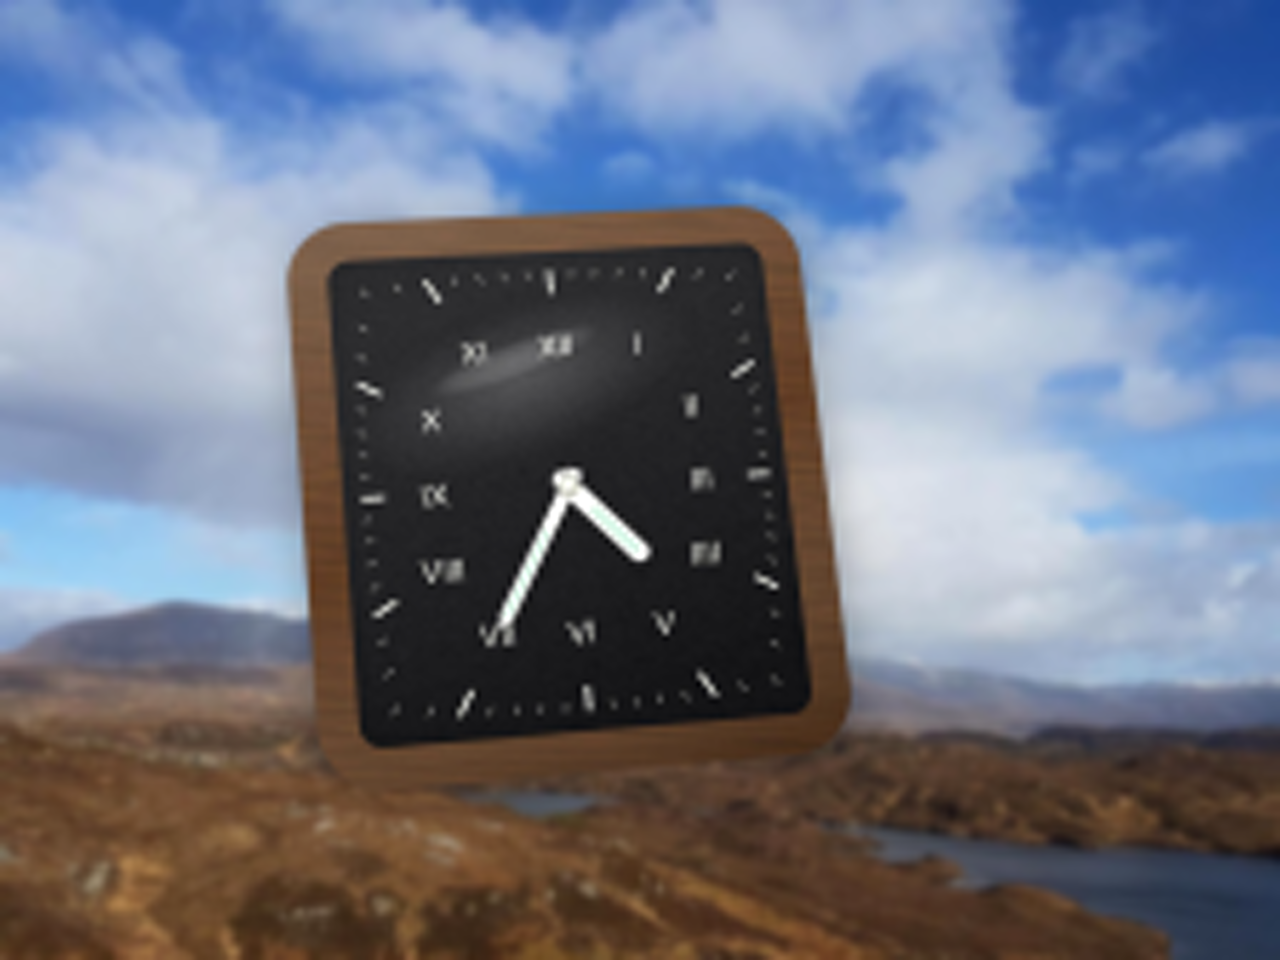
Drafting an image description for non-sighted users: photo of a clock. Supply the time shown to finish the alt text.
4:35
